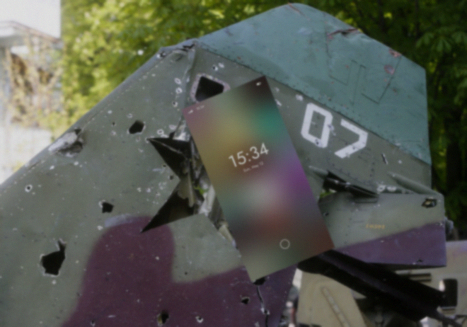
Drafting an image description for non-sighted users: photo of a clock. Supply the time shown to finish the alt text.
15:34
